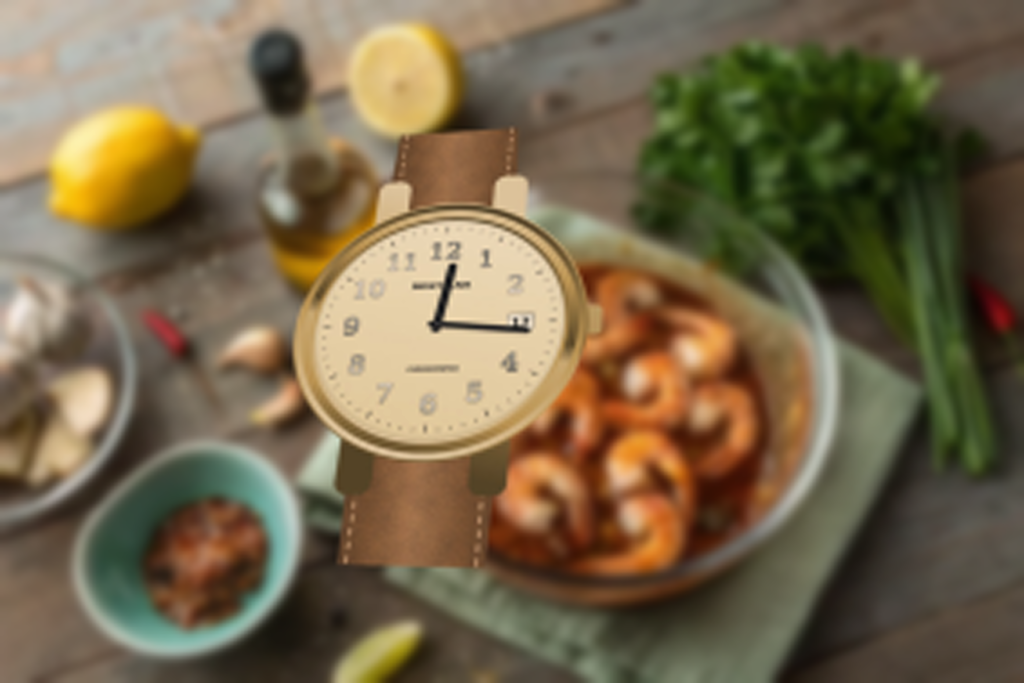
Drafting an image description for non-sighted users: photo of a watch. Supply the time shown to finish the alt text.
12:16
